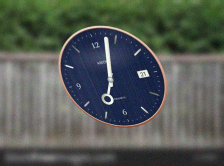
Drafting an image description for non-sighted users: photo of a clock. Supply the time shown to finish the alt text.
7:03
